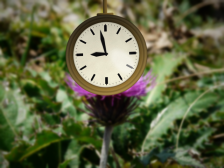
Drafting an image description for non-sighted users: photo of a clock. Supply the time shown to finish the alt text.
8:58
